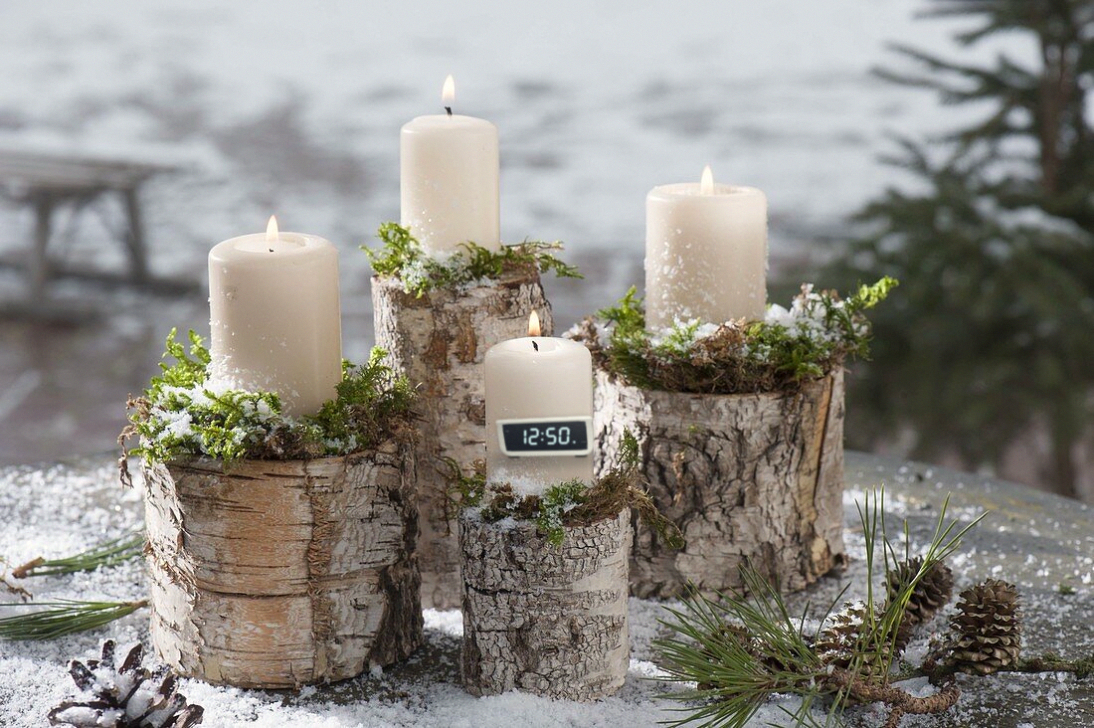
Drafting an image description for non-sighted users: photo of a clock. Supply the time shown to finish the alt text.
12:50
